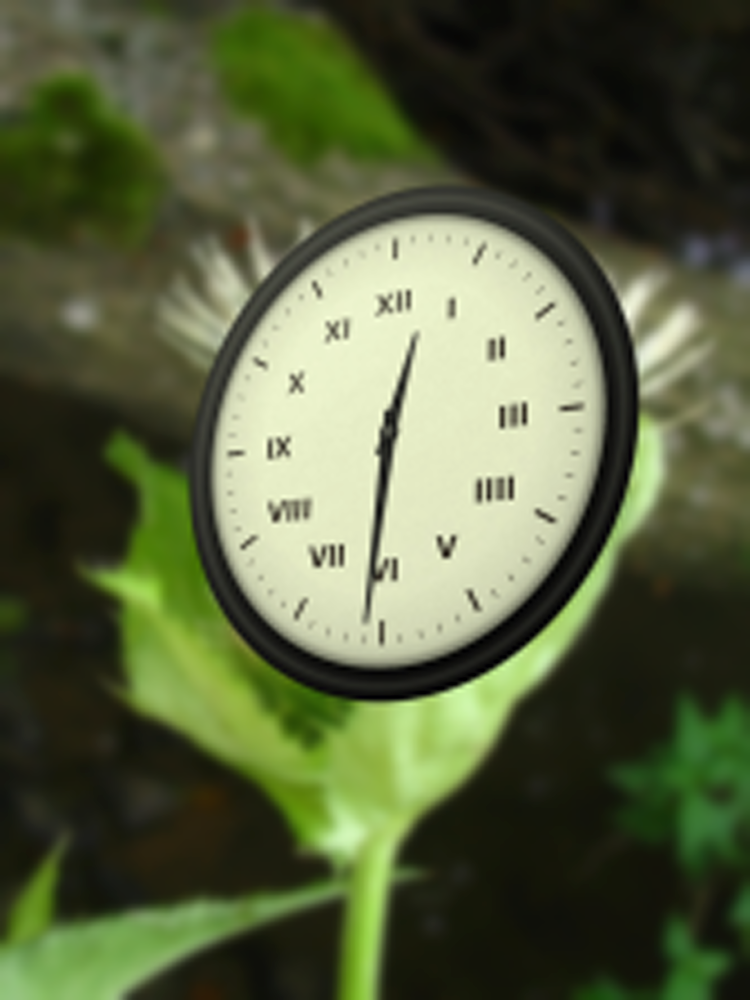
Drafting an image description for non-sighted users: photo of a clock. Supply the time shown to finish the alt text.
12:31
